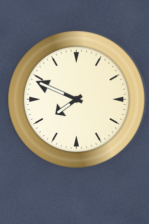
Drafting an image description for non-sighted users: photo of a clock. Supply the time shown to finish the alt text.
7:49
